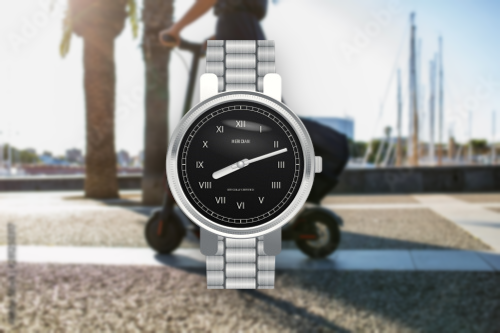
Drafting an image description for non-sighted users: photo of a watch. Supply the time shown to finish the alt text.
8:12
